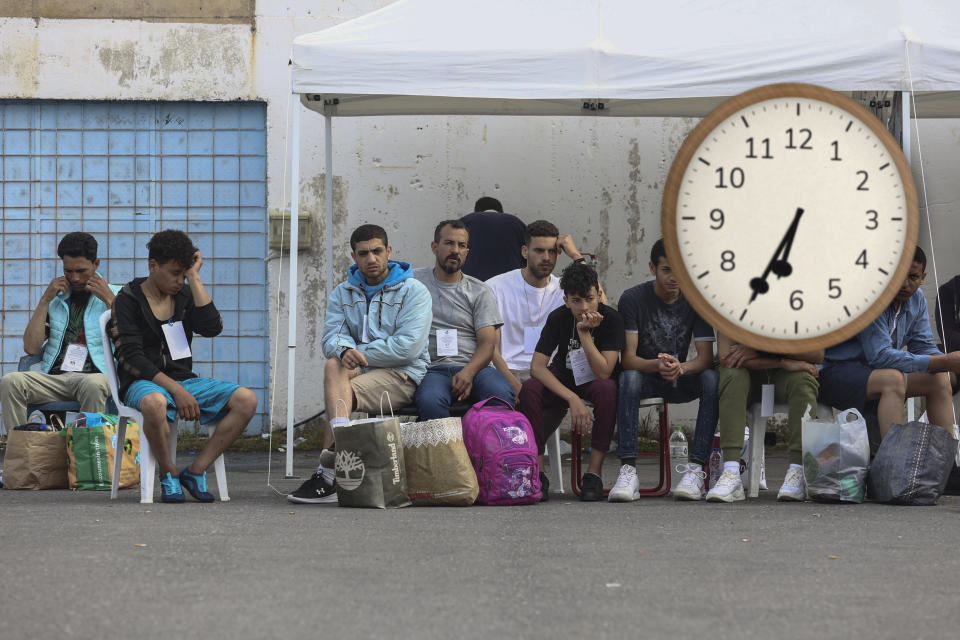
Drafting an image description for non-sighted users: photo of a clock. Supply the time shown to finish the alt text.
6:35
